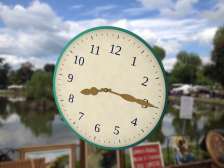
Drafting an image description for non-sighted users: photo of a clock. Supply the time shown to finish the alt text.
8:15
